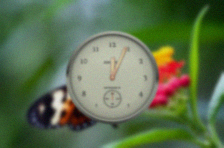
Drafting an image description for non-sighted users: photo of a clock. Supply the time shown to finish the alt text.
12:04
